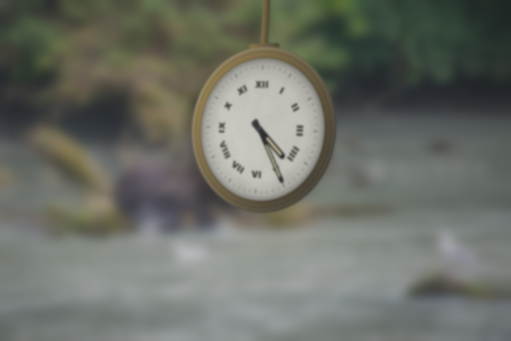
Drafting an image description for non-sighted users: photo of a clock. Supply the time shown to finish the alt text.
4:25
